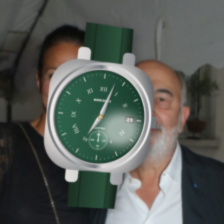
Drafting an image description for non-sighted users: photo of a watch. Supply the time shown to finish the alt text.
7:03
